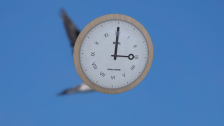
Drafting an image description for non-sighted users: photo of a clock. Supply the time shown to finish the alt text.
3:00
